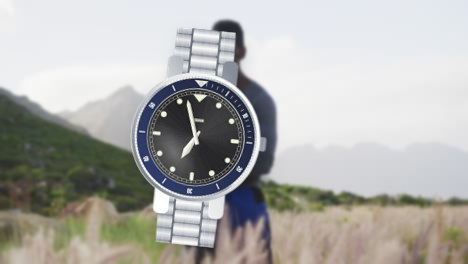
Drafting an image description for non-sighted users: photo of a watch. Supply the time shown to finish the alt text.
6:57
